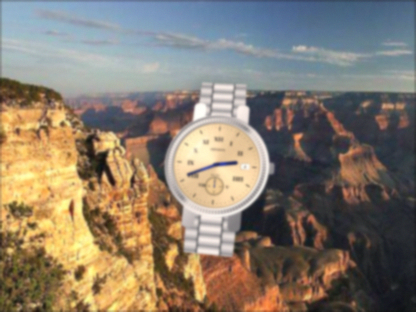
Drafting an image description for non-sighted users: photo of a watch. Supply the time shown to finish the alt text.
2:41
